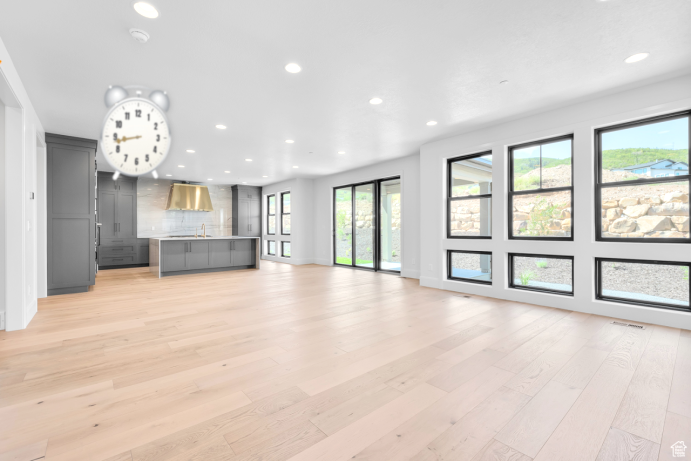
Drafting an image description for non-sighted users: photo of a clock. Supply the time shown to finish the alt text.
8:43
